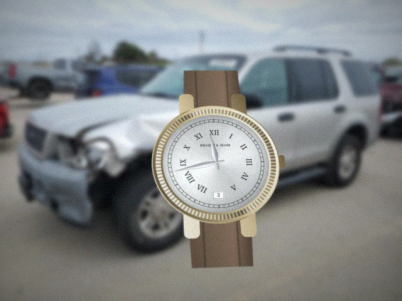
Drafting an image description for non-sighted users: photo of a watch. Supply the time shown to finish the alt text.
11:43
